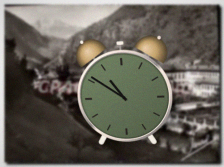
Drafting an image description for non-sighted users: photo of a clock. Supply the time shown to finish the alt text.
10:51
